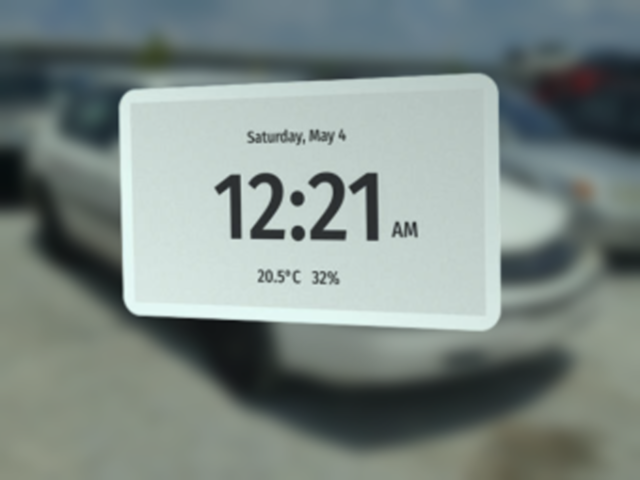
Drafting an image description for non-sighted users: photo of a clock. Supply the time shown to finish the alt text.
12:21
